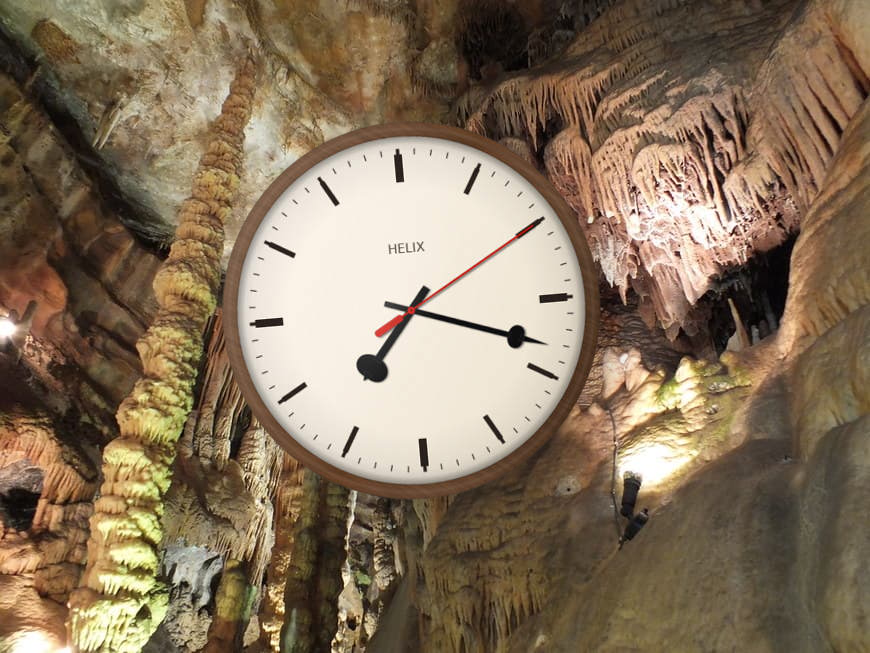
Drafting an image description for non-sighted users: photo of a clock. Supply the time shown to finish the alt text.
7:18:10
